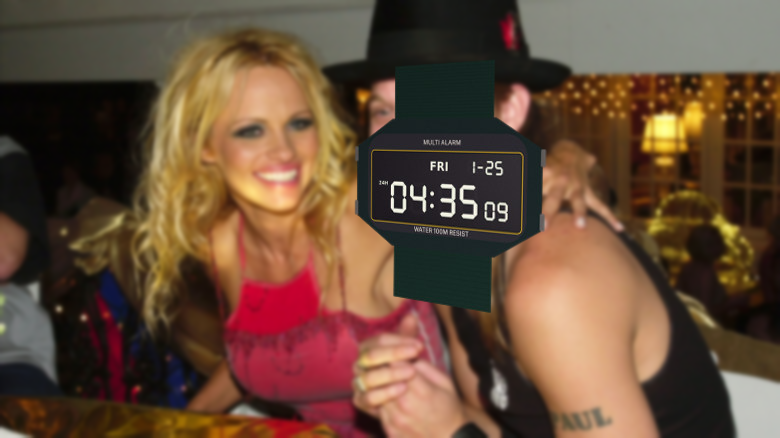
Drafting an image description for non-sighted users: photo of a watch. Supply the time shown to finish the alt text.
4:35:09
